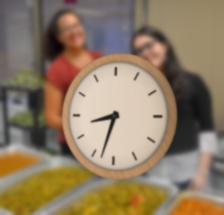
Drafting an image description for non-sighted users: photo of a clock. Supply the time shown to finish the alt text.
8:33
